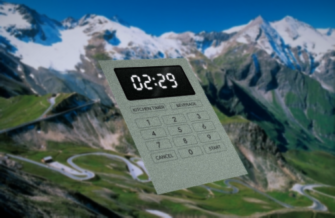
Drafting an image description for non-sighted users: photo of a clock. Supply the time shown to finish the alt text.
2:29
